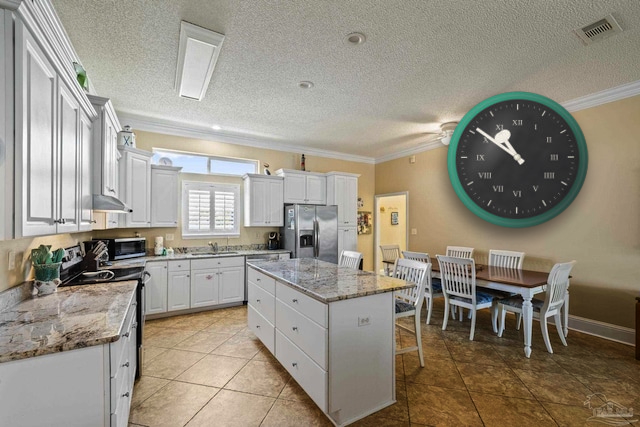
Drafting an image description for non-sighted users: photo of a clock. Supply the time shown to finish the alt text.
10:51
